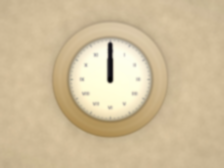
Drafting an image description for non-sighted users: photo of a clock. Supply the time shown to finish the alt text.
12:00
